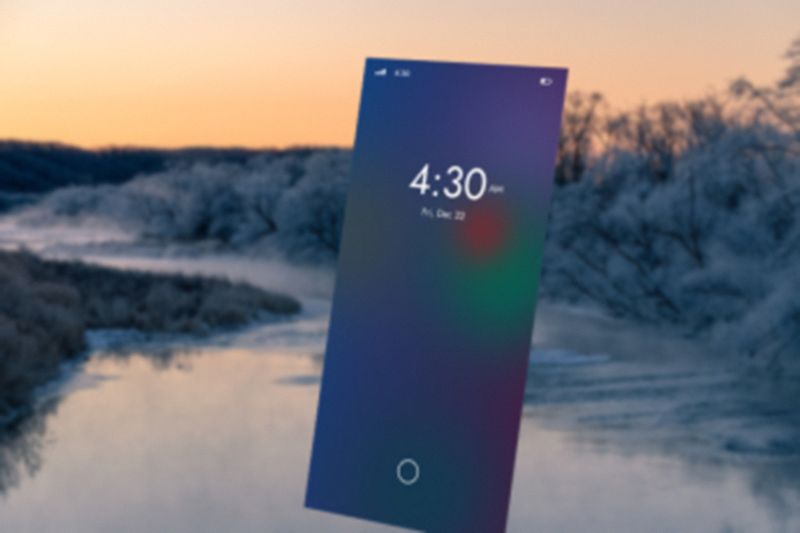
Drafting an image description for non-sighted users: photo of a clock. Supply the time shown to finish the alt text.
4:30
